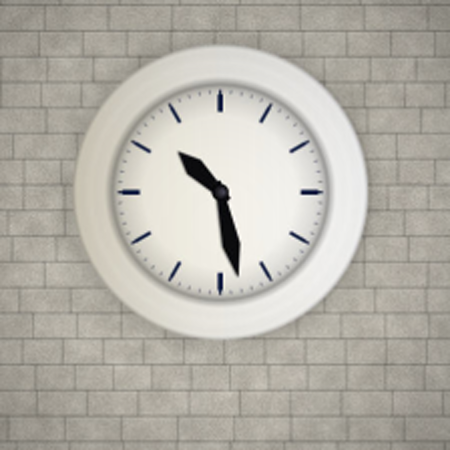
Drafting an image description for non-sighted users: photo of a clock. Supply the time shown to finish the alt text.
10:28
